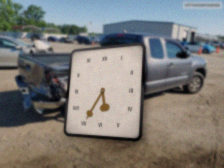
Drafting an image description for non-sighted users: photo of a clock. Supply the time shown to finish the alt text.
5:35
